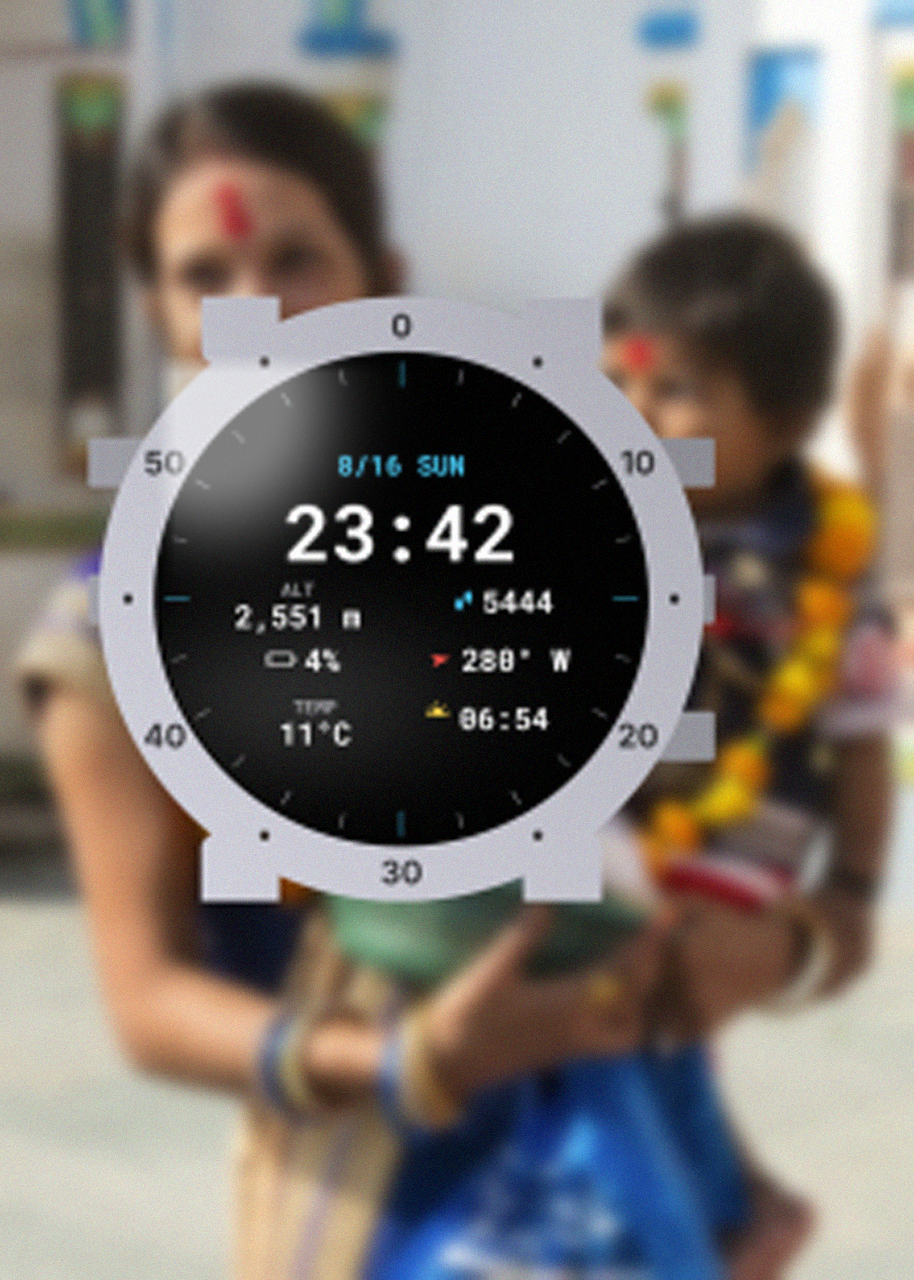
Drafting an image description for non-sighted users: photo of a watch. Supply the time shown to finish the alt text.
23:42
